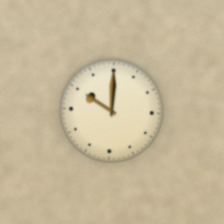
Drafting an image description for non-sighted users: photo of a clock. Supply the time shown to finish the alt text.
10:00
